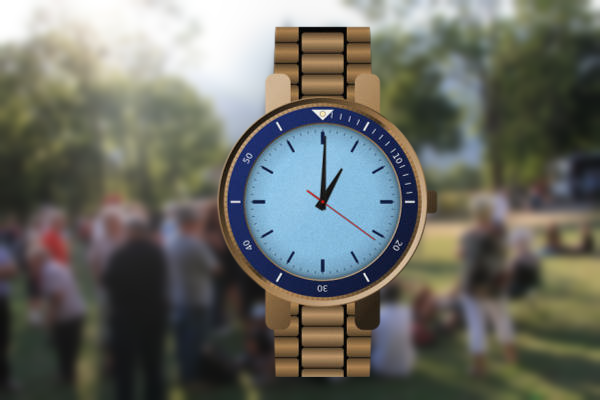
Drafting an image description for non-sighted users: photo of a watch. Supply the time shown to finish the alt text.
1:00:21
